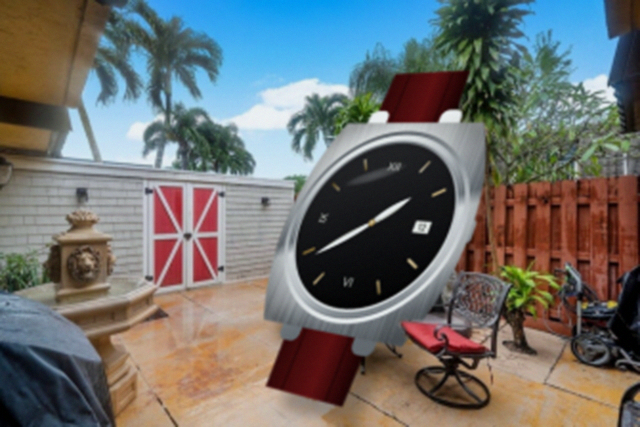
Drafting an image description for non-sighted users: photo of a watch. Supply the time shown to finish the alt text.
1:39
